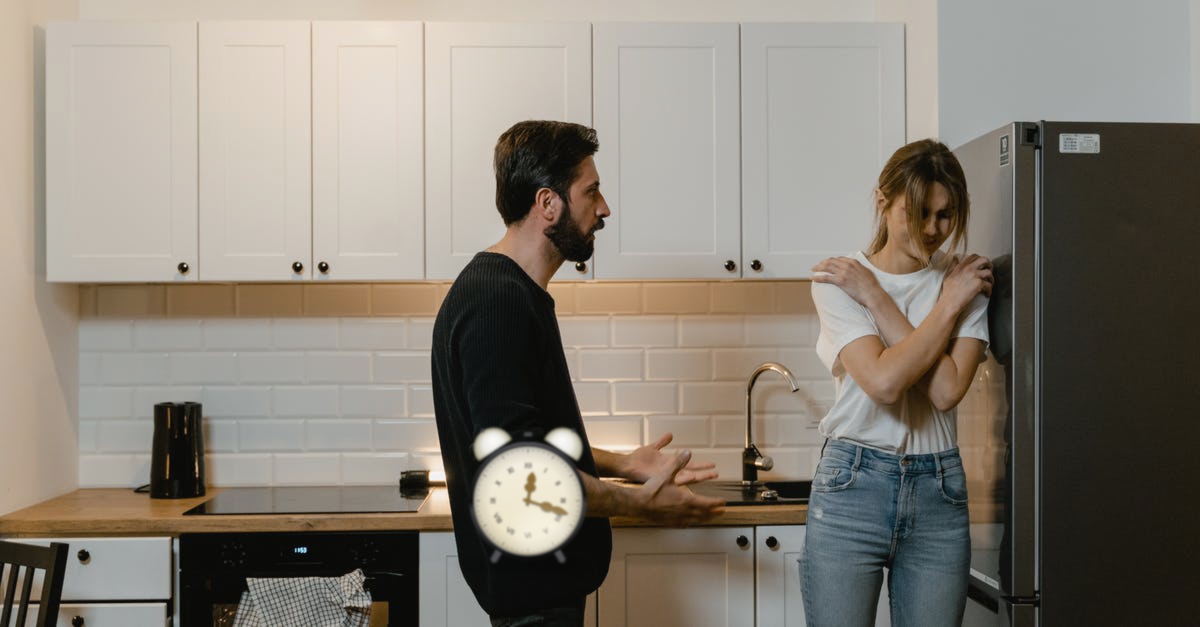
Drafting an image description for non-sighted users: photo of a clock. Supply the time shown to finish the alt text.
12:18
